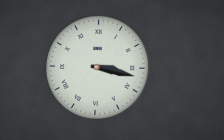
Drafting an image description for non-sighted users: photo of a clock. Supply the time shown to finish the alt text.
3:17
